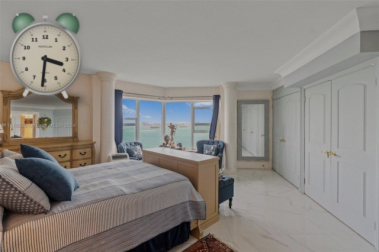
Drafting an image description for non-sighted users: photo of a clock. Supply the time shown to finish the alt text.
3:31
